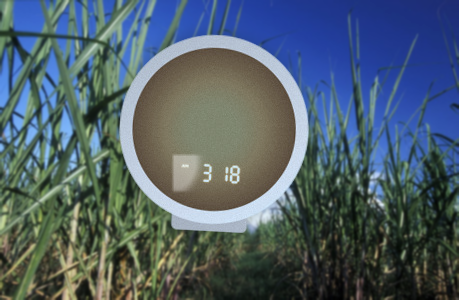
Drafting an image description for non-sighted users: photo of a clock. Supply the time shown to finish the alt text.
3:18
